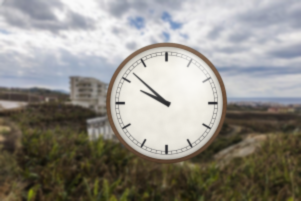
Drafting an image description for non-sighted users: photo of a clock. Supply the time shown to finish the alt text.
9:52
